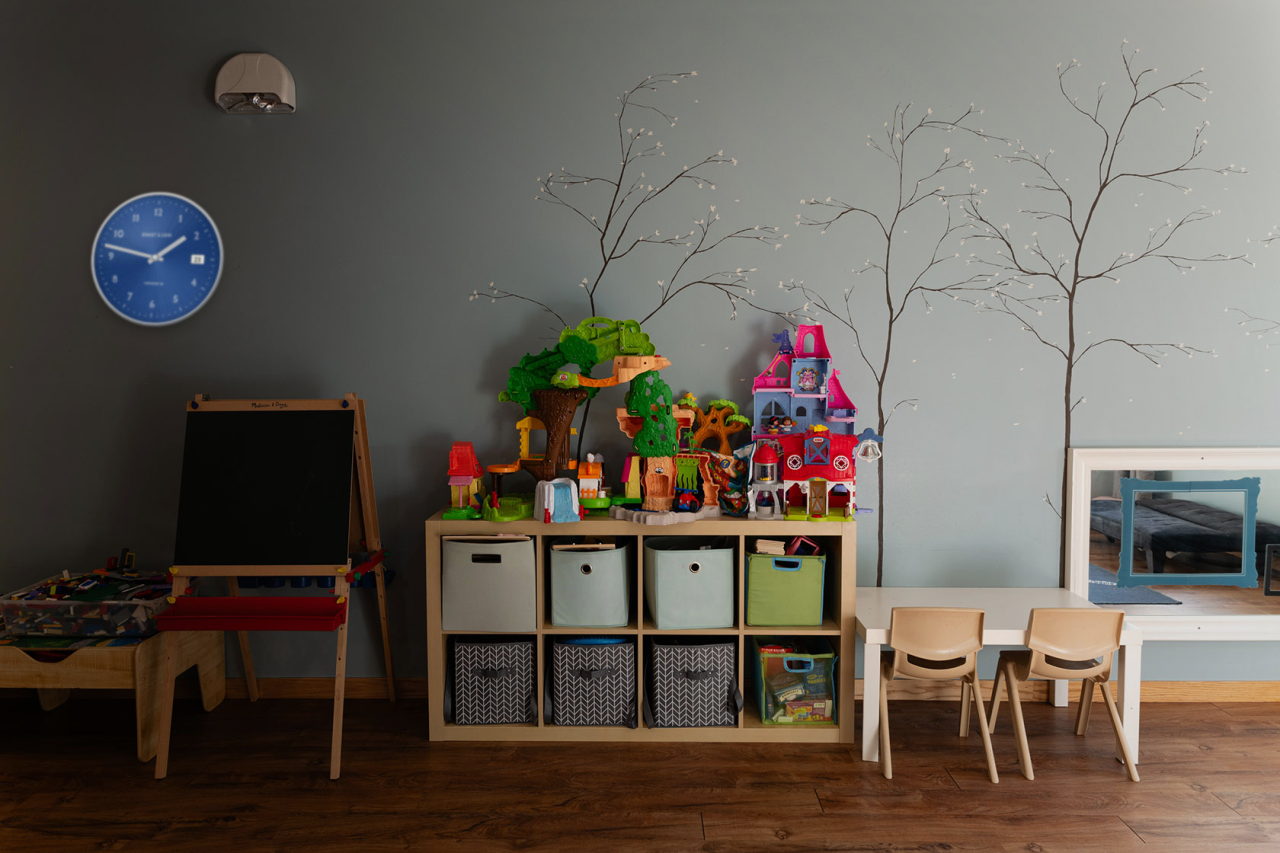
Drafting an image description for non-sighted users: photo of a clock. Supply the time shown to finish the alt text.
1:47
